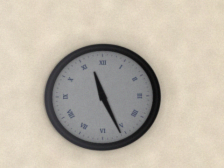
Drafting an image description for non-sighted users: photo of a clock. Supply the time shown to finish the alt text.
11:26
